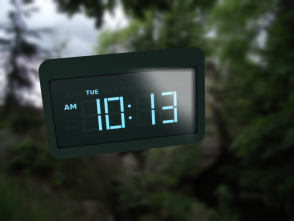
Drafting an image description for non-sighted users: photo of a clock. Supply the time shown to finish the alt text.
10:13
